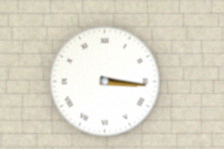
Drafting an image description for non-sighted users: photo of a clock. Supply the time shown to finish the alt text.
3:16
